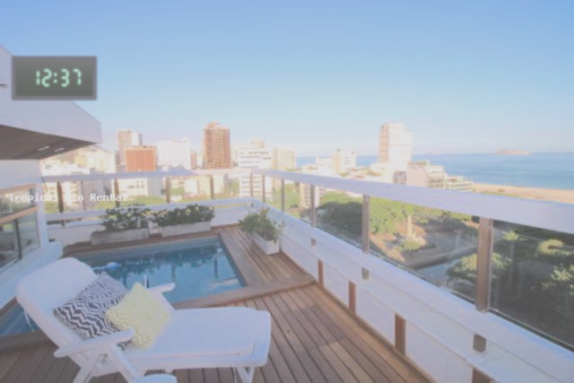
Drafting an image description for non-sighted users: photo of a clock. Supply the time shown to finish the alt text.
12:37
